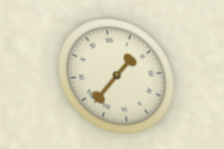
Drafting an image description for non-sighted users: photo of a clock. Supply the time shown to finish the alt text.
1:38
